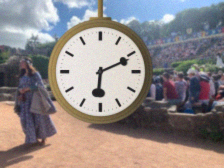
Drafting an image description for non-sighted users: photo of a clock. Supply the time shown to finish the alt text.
6:11
